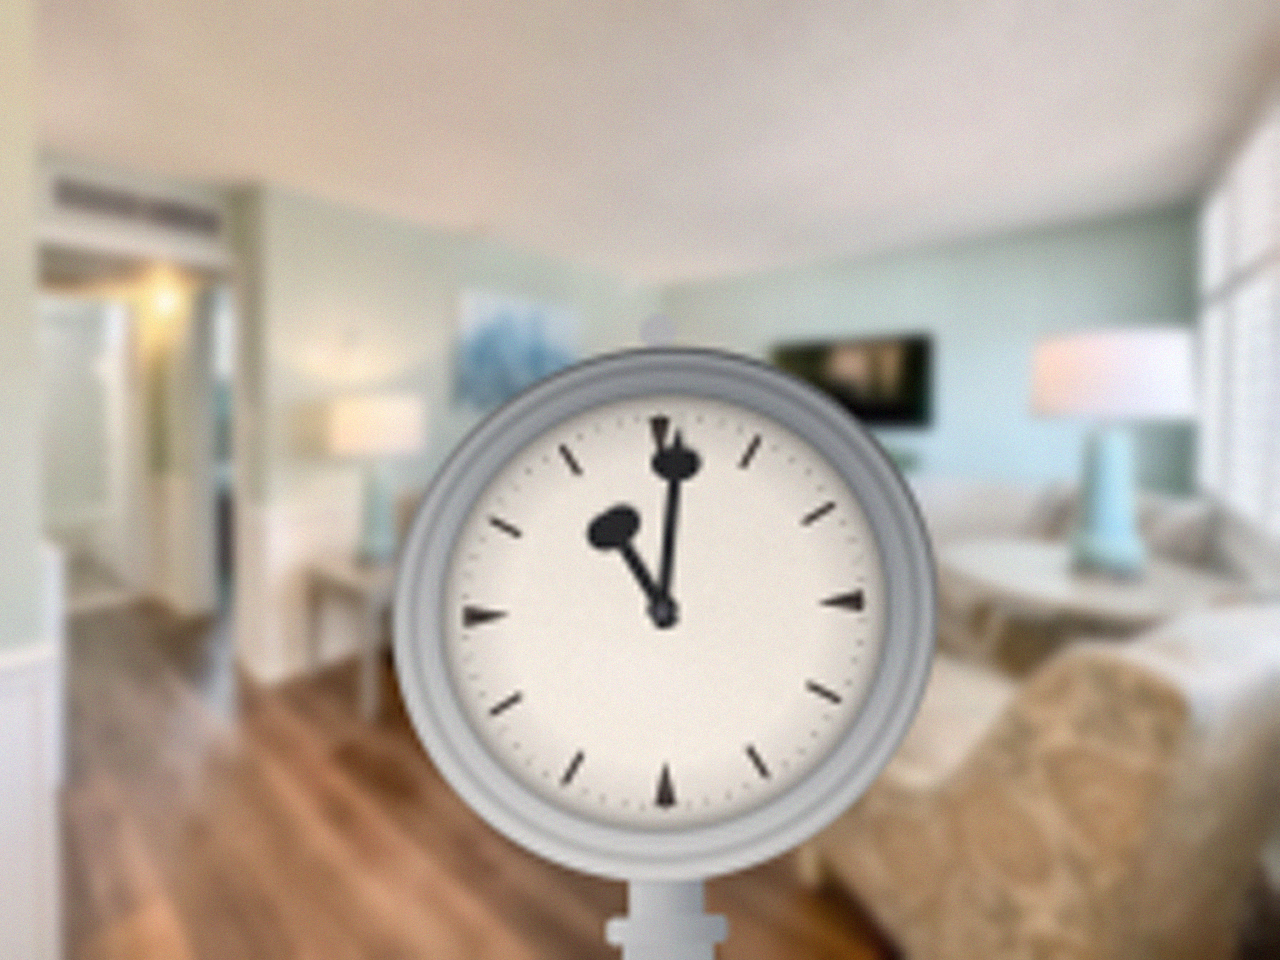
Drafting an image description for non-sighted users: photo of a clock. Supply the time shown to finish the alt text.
11:01
